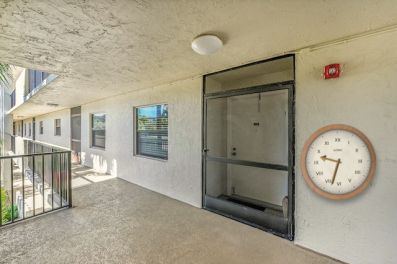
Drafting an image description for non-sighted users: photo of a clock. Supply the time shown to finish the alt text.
9:33
